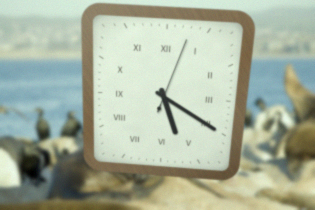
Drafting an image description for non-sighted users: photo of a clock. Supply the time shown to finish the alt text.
5:20:03
